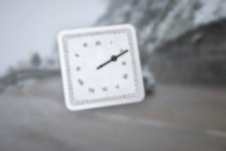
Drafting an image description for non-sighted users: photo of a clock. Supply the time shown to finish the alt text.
2:11
